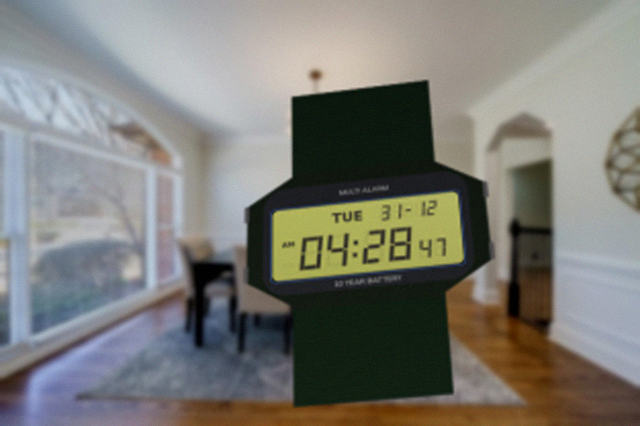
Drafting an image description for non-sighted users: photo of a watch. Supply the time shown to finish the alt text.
4:28:47
